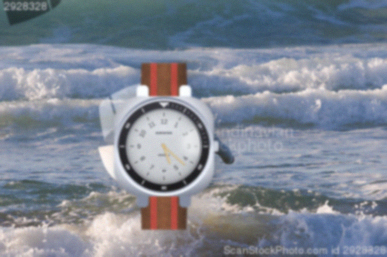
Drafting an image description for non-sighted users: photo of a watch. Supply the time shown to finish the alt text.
5:22
